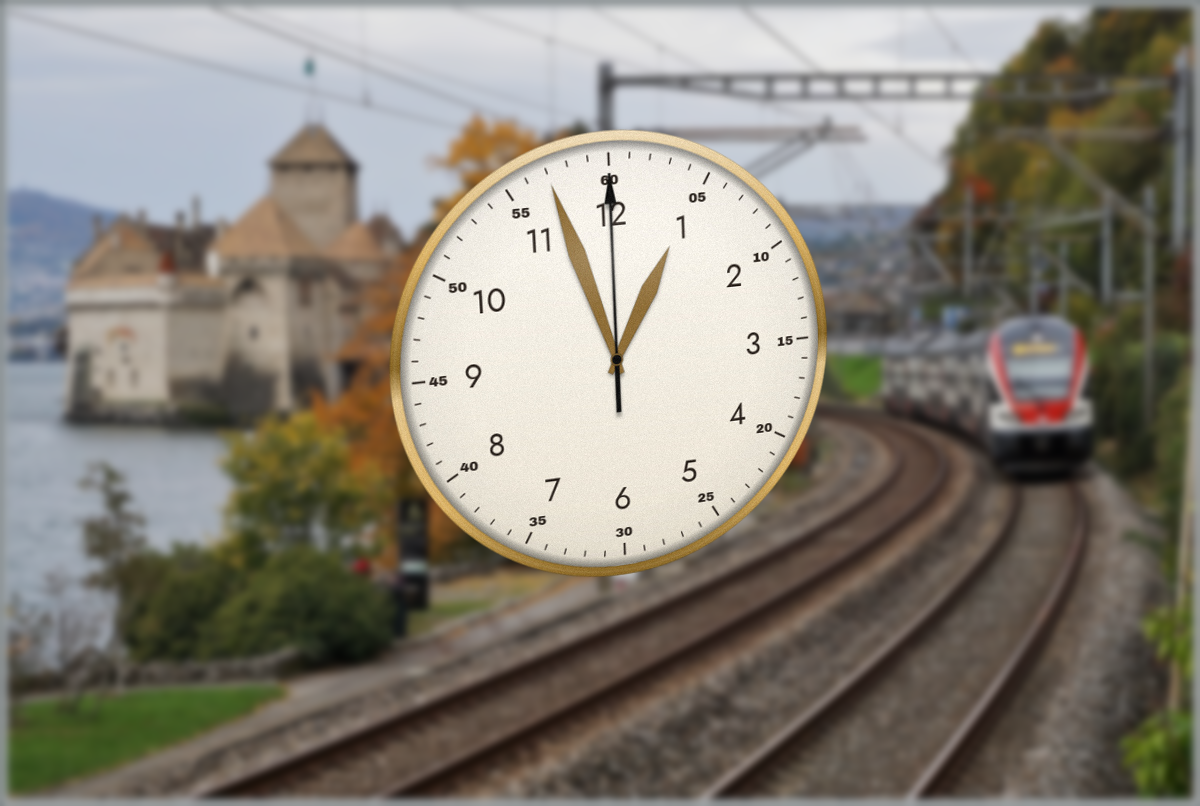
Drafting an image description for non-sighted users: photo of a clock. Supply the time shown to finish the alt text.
12:57:00
